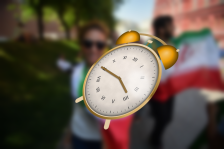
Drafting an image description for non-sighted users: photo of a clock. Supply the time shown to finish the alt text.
3:45
